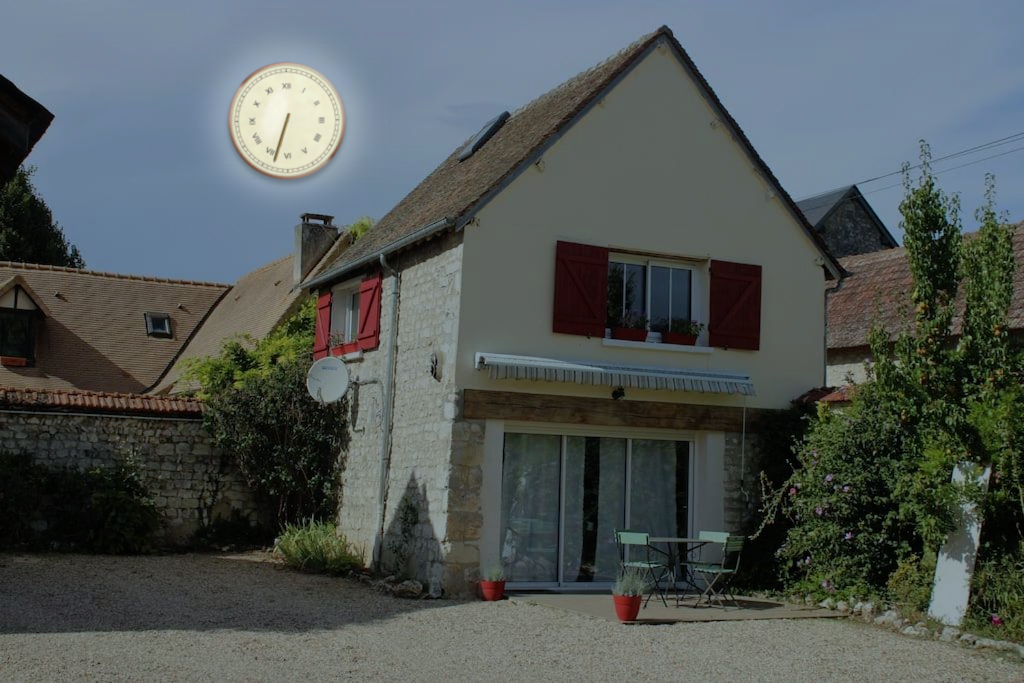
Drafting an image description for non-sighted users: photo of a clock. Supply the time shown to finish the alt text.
6:33
